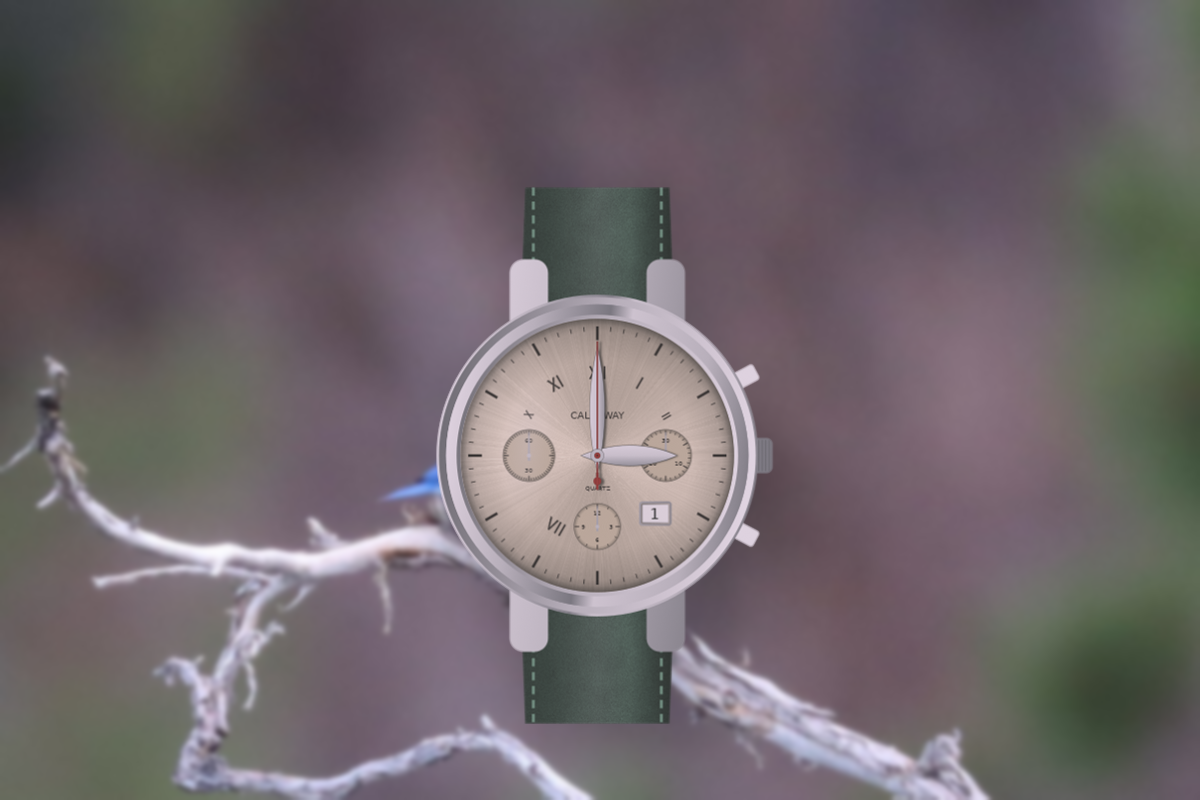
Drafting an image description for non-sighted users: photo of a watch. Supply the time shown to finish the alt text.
3:00
